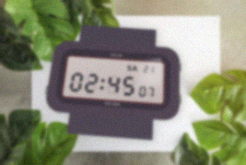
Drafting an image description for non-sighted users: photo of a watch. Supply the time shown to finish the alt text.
2:45
